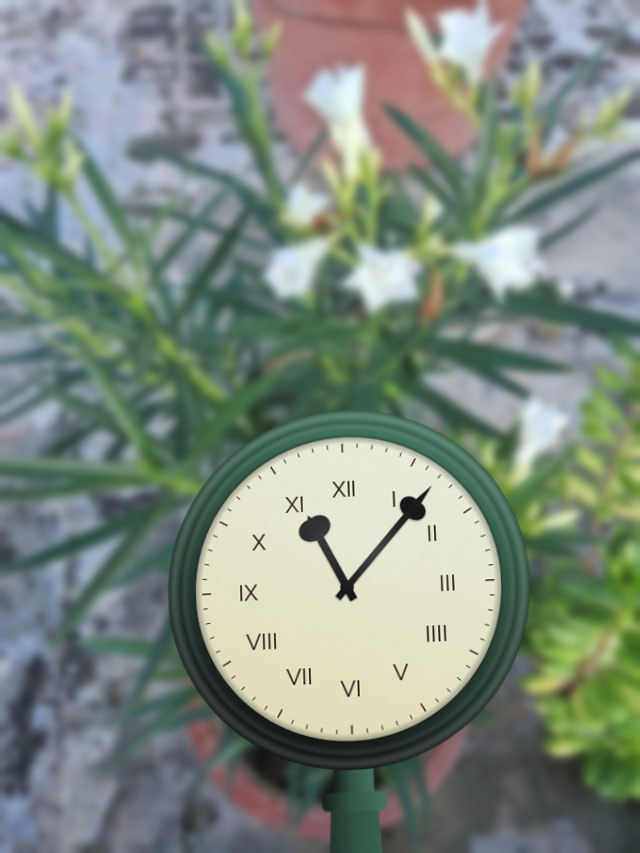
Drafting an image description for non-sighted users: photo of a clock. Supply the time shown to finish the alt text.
11:07
